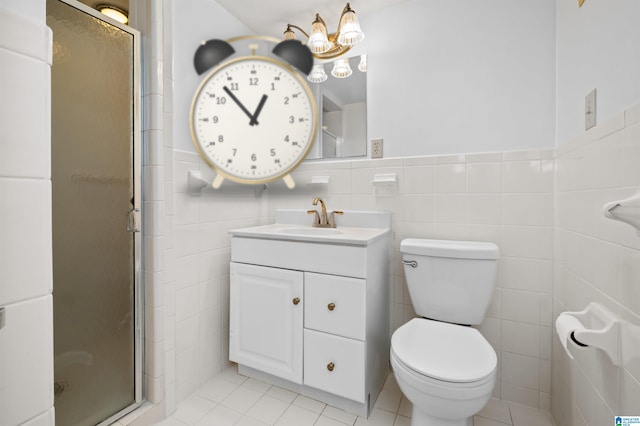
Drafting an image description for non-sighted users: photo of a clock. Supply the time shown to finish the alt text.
12:53
